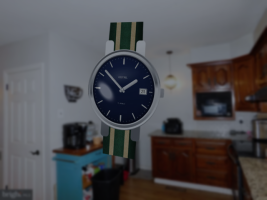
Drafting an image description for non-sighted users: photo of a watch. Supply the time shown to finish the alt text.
1:52
